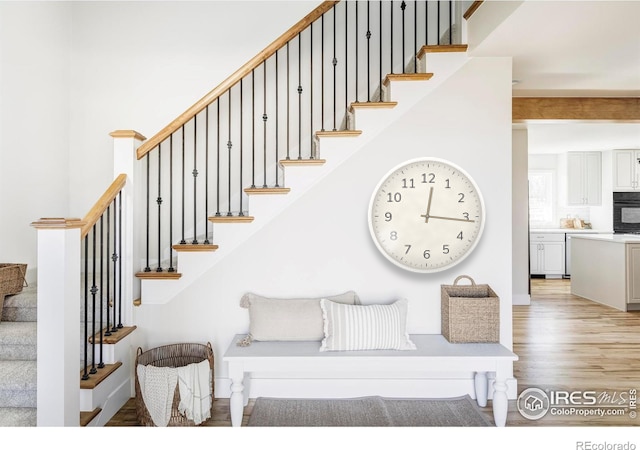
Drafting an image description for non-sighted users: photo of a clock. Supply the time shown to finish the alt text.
12:16
